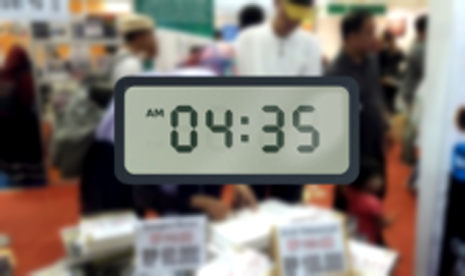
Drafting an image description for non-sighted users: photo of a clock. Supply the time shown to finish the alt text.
4:35
